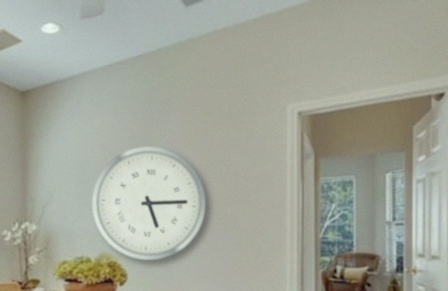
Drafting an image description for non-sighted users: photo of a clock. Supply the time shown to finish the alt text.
5:14
